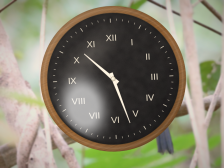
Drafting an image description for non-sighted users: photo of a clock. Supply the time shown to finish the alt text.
10:27
